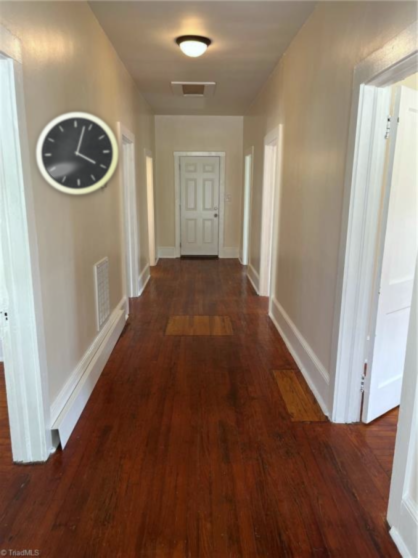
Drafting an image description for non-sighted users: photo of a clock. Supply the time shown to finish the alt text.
4:03
